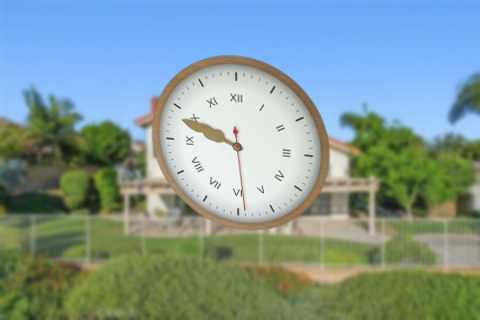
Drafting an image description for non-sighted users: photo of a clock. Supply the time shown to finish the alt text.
9:48:29
